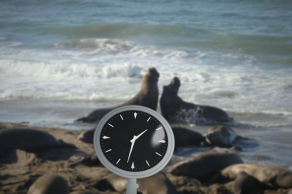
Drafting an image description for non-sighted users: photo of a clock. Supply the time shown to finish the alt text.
1:32
